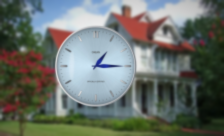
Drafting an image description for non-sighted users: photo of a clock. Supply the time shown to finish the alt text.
1:15
